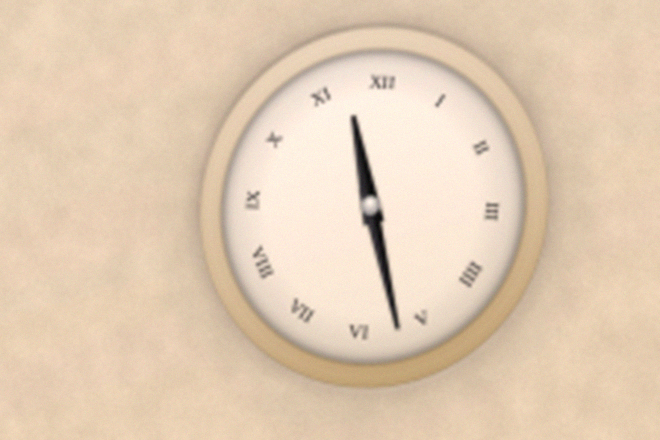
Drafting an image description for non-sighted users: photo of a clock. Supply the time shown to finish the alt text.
11:27
